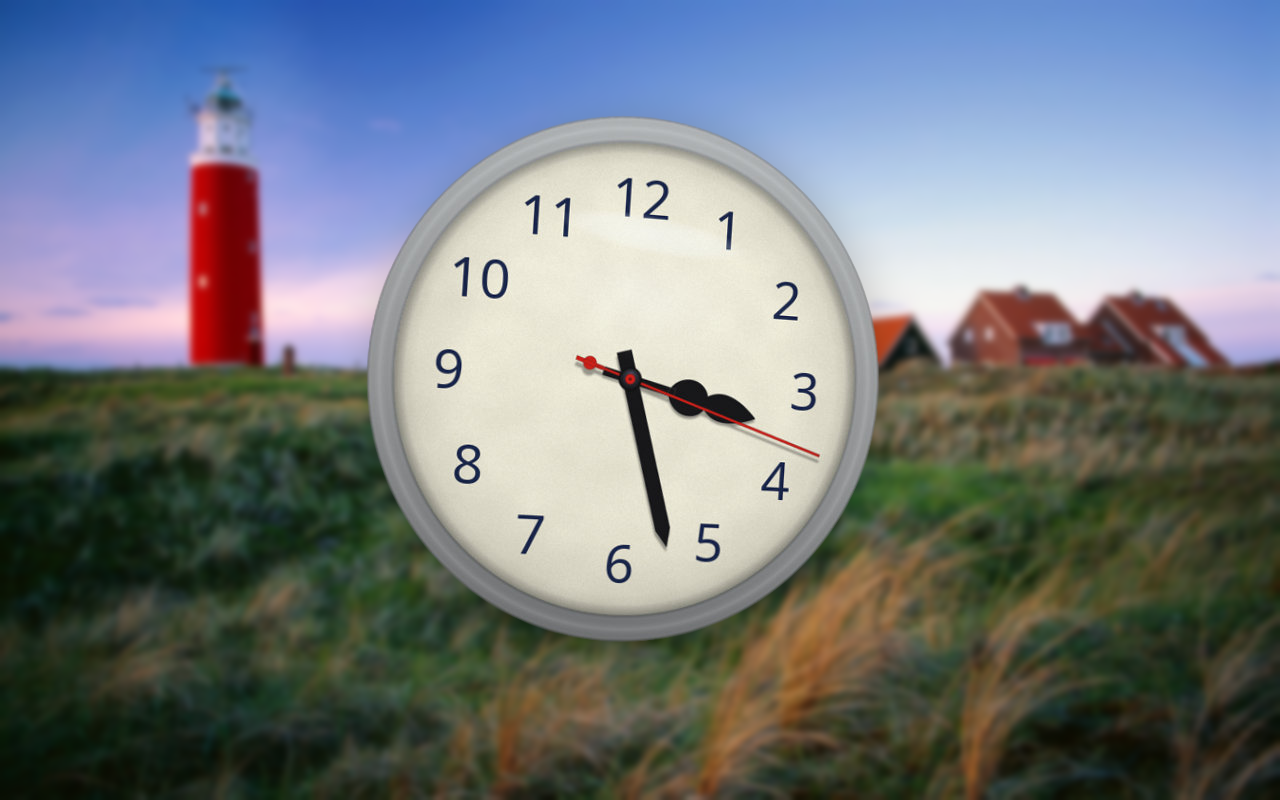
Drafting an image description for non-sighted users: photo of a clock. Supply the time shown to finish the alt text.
3:27:18
